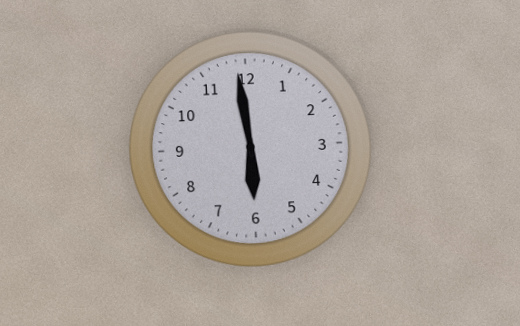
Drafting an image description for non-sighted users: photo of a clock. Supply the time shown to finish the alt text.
5:59
